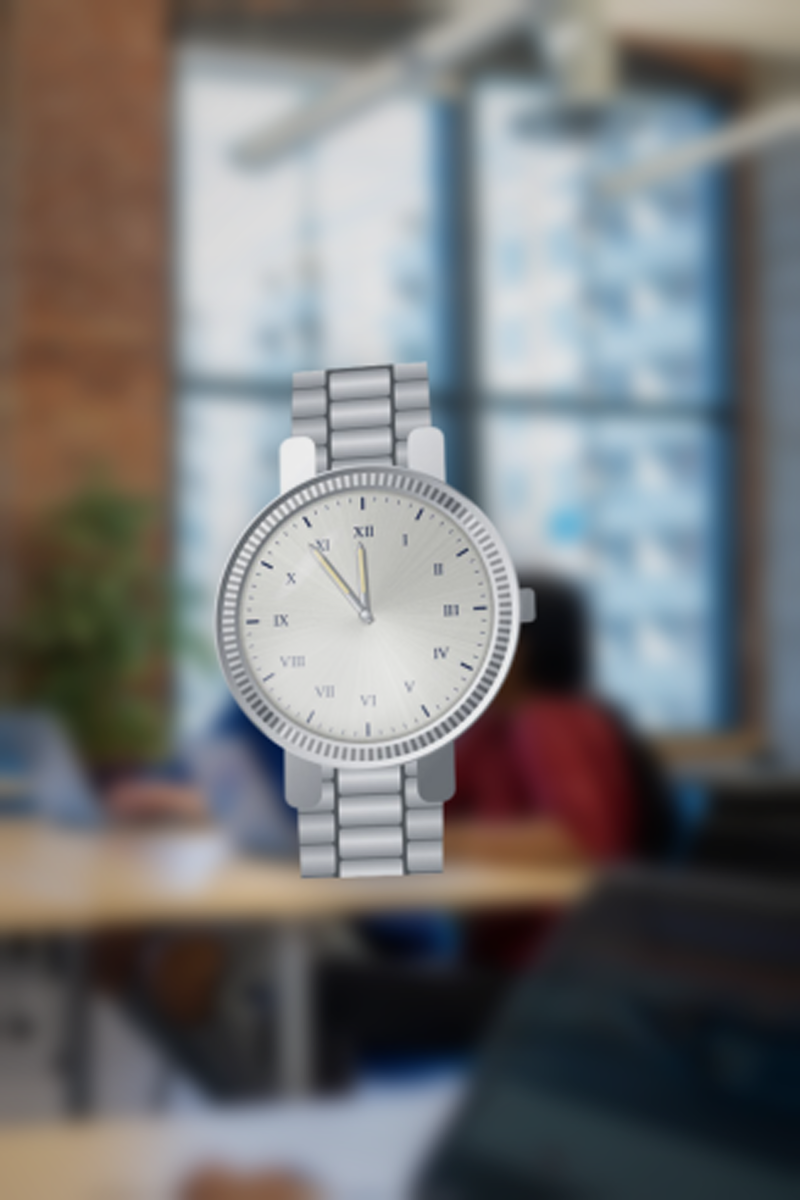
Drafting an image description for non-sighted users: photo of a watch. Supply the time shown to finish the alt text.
11:54
